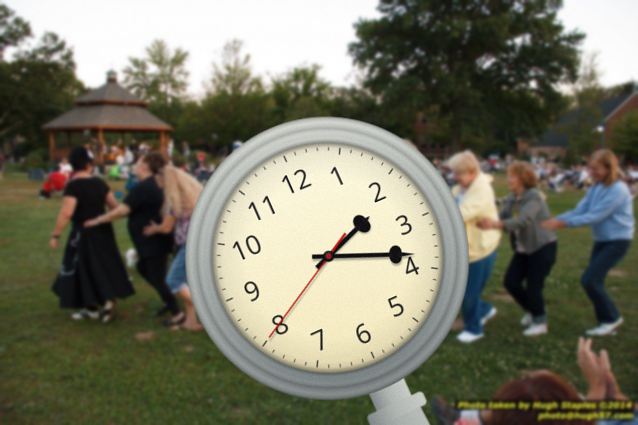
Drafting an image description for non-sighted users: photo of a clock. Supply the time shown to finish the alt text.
2:18:40
